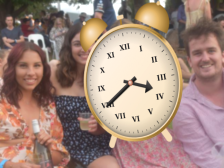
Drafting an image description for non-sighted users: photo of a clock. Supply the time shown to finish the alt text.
3:40
